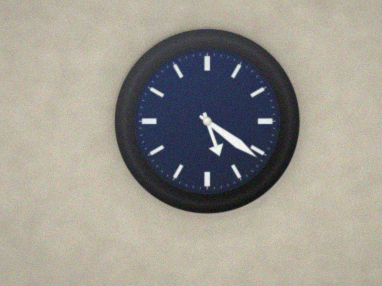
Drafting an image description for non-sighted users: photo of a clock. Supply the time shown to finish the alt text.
5:21
